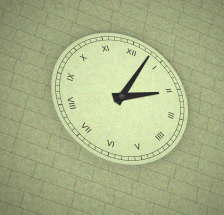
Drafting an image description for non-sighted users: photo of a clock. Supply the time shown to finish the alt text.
2:03
